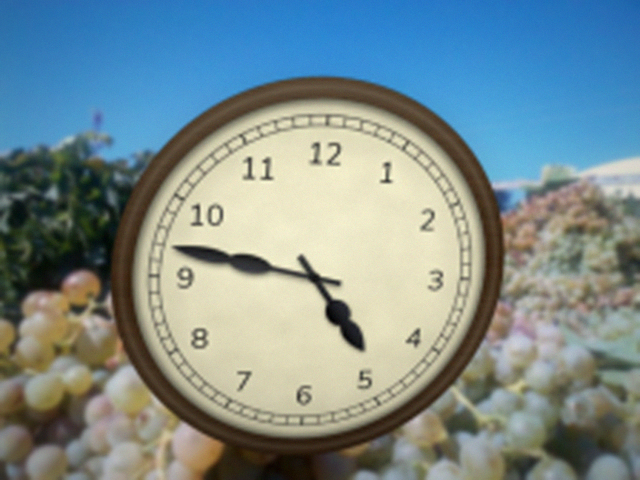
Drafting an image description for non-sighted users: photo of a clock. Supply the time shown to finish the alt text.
4:47
